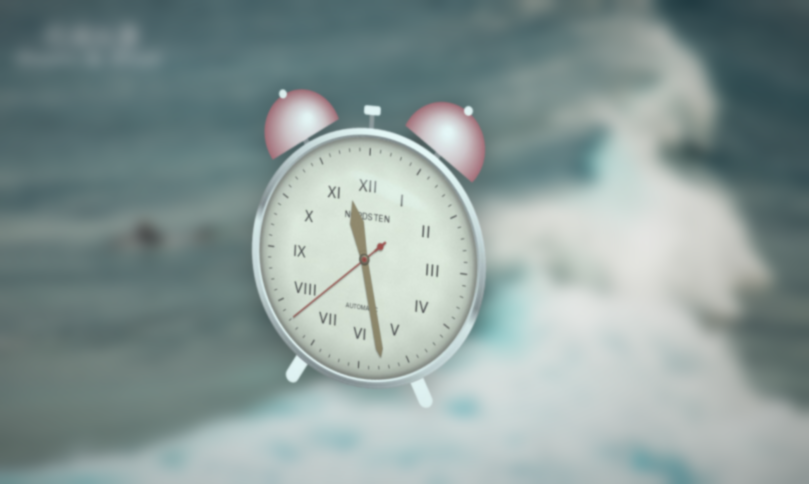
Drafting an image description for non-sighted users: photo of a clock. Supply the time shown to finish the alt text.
11:27:38
